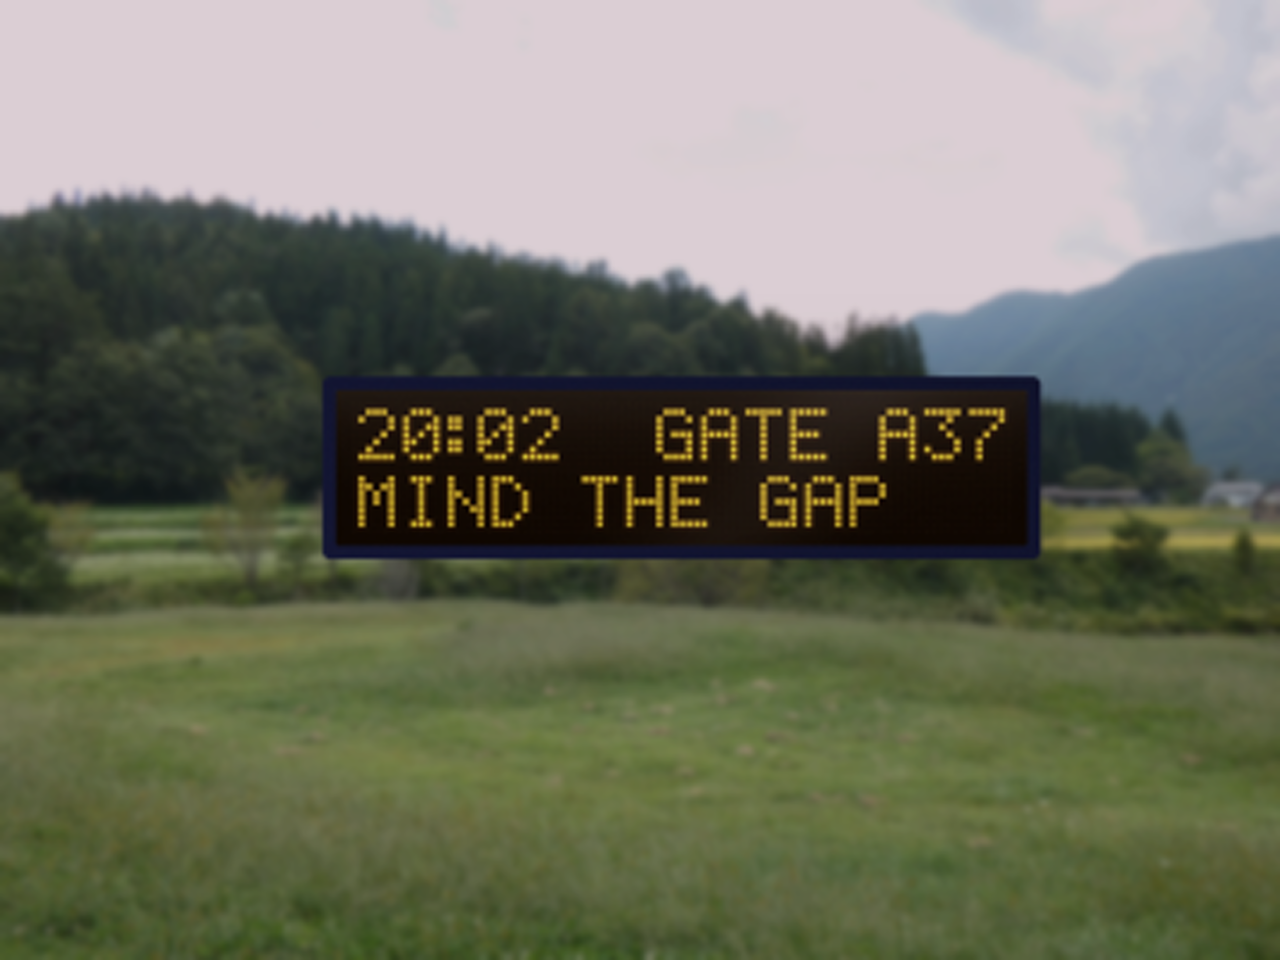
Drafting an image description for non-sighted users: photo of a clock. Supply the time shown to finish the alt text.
20:02
